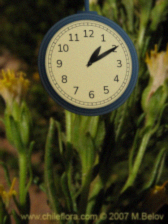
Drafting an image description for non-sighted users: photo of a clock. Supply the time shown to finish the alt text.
1:10
